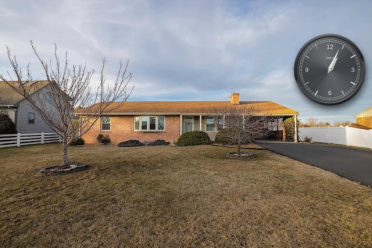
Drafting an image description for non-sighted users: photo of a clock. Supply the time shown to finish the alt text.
1:04
